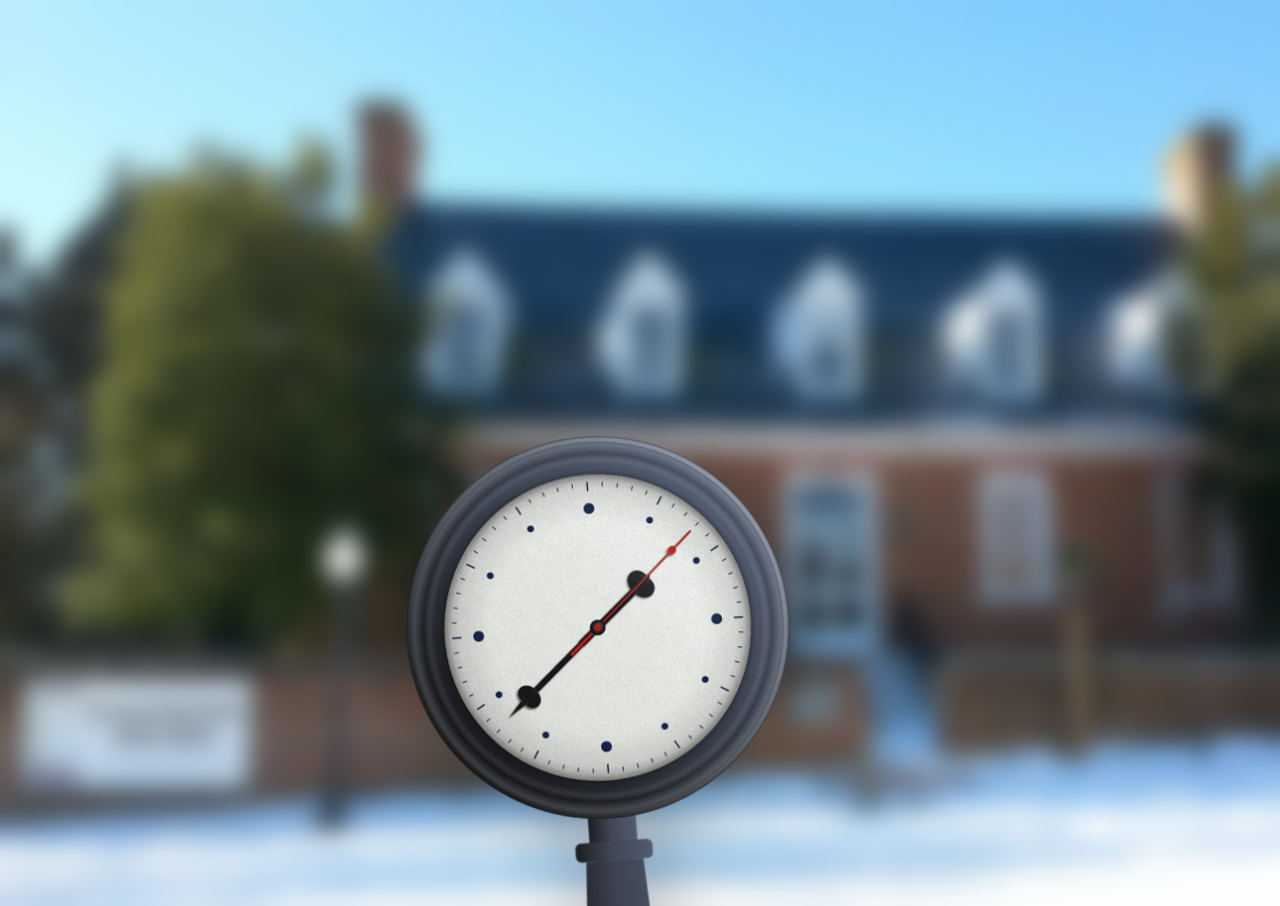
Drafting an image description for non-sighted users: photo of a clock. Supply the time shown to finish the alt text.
1:38:08
